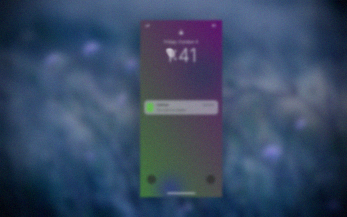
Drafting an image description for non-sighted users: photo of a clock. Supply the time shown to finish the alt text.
1:41
